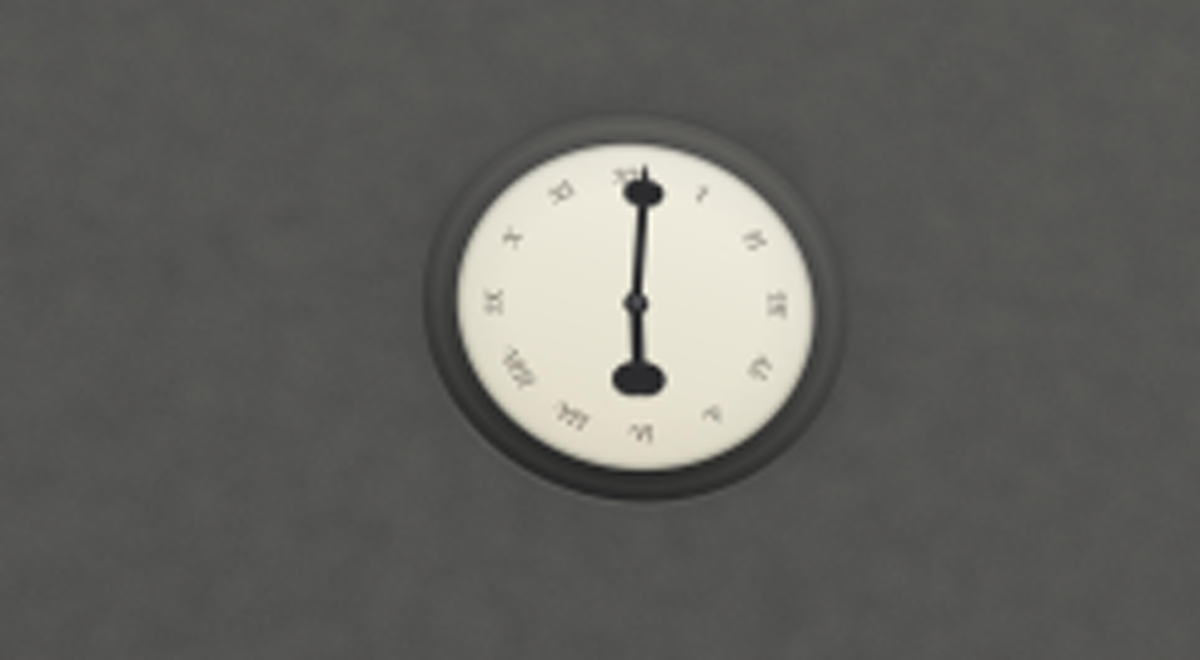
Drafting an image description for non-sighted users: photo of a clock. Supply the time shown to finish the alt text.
6:01
